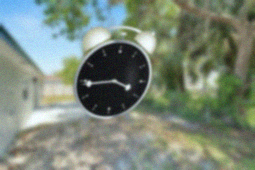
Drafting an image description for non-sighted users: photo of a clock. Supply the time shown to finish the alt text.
3:44
